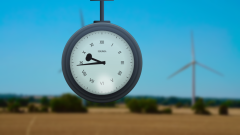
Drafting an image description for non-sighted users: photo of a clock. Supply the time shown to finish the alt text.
9:44
